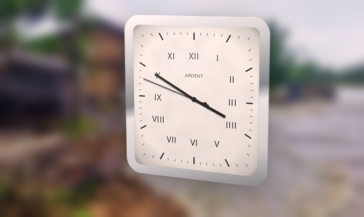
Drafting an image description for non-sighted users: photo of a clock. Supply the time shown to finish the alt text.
3:49:48
